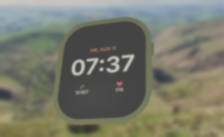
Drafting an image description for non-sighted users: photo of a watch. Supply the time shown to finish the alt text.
7:37
